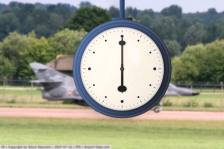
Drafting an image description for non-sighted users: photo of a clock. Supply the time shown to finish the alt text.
6:00
